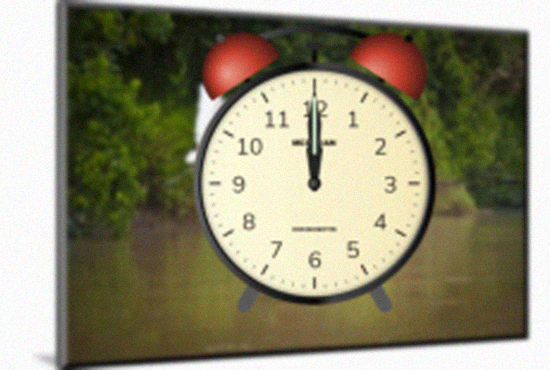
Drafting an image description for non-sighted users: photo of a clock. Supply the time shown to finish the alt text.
12:00
